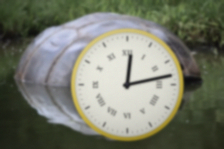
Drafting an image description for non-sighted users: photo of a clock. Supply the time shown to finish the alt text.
12:13
